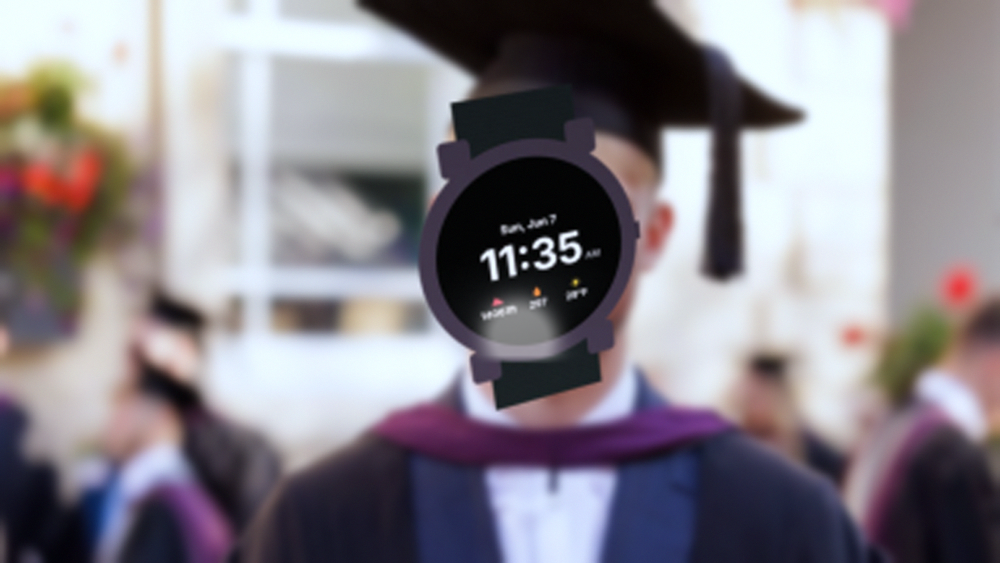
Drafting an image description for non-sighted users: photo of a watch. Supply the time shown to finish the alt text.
11:35
